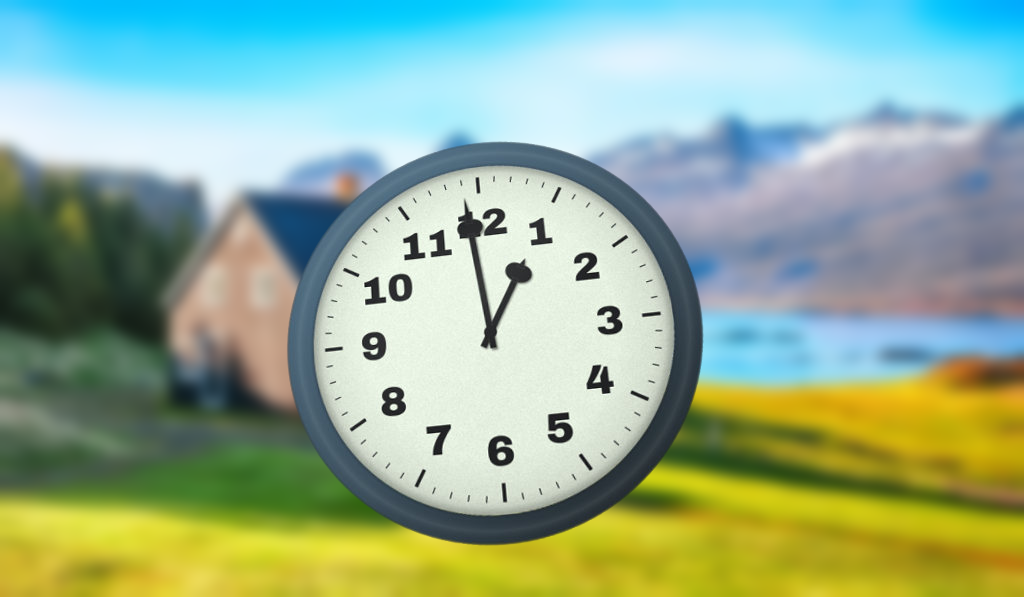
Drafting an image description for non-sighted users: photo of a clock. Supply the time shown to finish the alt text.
12:59
